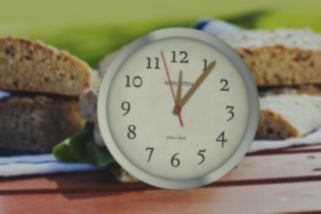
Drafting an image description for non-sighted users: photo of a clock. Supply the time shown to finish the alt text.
12:05:57
